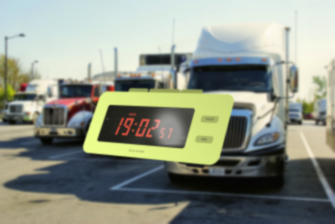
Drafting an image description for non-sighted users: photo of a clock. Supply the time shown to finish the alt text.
19:02
